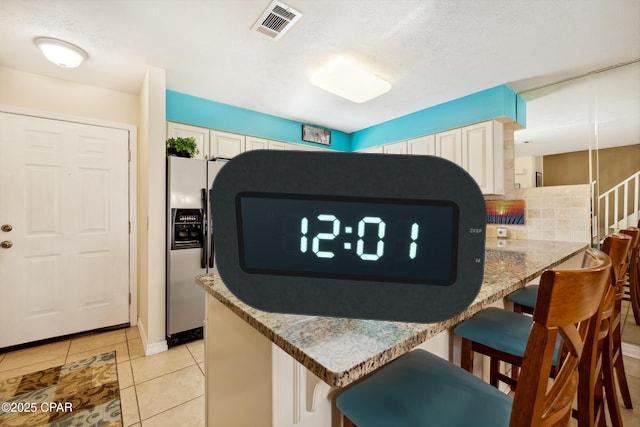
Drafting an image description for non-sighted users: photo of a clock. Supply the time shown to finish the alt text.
12:01
